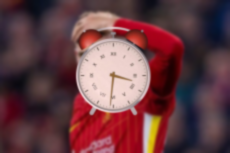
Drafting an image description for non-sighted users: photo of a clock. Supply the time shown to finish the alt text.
3:31
